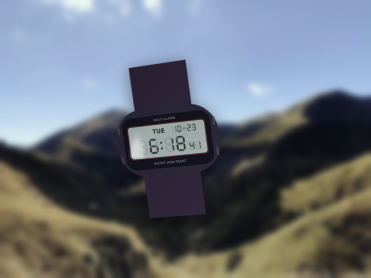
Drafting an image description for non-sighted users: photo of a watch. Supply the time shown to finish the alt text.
6:18:41
